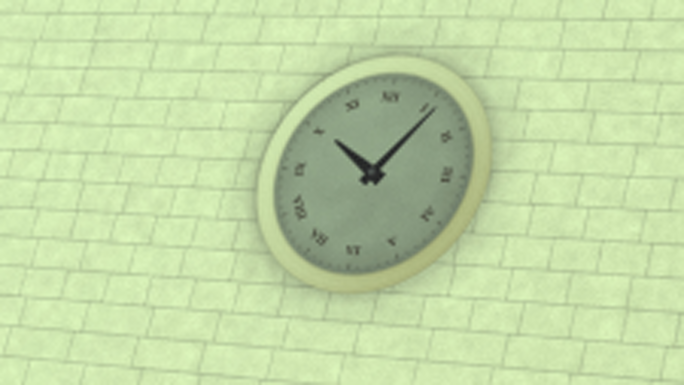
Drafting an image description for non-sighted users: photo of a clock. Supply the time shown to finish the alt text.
10:06
